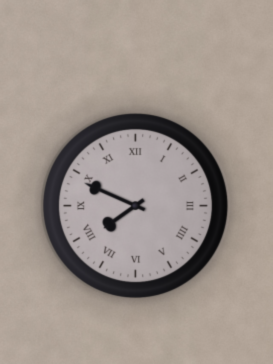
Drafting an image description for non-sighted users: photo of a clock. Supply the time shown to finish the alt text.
7:49
